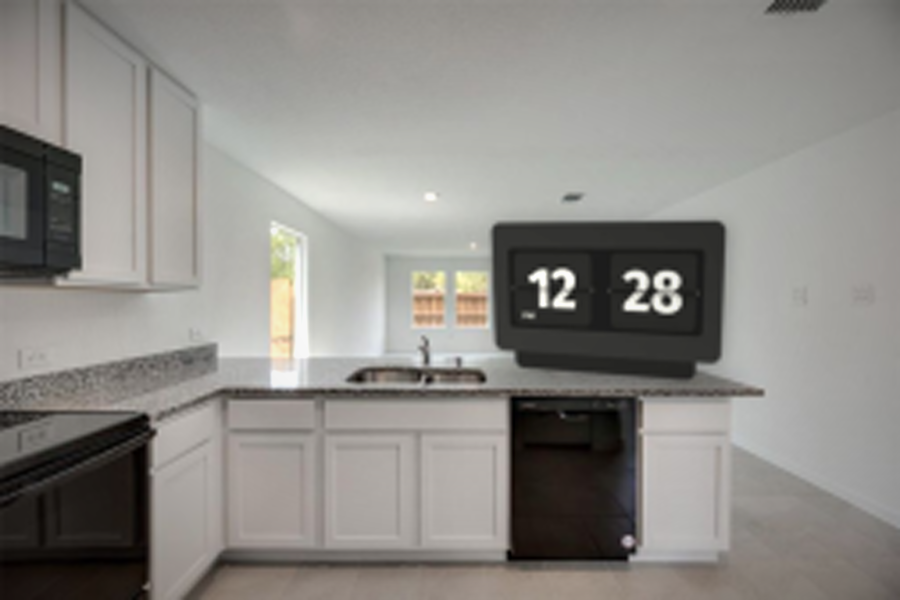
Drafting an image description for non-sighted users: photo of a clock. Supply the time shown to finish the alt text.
12:28
